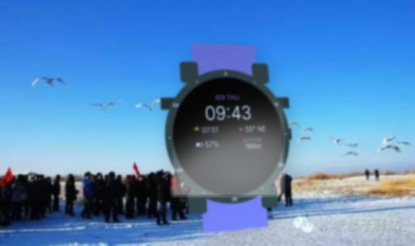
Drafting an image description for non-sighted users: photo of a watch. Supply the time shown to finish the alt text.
9:43
